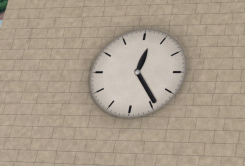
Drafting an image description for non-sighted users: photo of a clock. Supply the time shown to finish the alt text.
12:24
